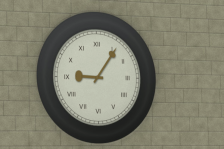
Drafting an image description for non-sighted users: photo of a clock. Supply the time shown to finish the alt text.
9:06
